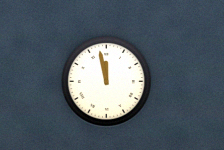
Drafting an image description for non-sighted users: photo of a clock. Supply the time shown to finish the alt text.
11:58
